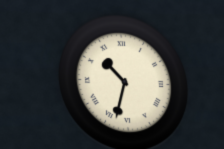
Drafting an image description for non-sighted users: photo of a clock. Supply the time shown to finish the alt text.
10:33
